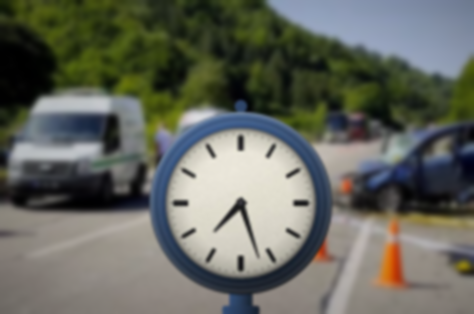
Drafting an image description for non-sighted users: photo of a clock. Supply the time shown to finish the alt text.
7:27
